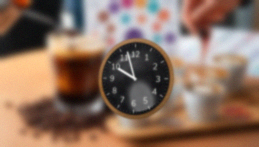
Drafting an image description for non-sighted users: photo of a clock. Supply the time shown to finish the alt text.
9:57
